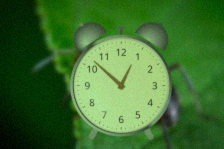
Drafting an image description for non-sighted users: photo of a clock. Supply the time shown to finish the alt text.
12:52
